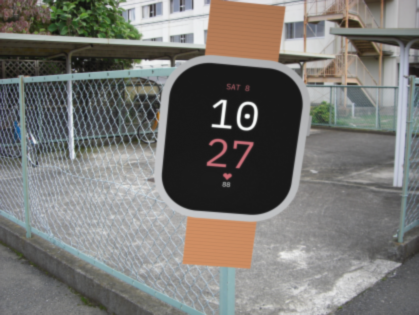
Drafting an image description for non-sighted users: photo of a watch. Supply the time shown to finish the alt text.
10:27
